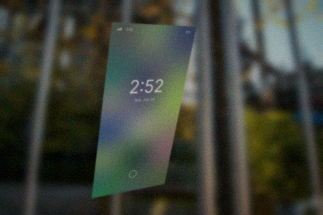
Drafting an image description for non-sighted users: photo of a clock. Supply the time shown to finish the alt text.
2:52
